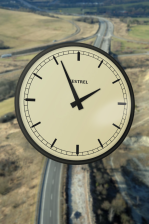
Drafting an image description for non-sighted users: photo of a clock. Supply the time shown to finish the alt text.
1:56
